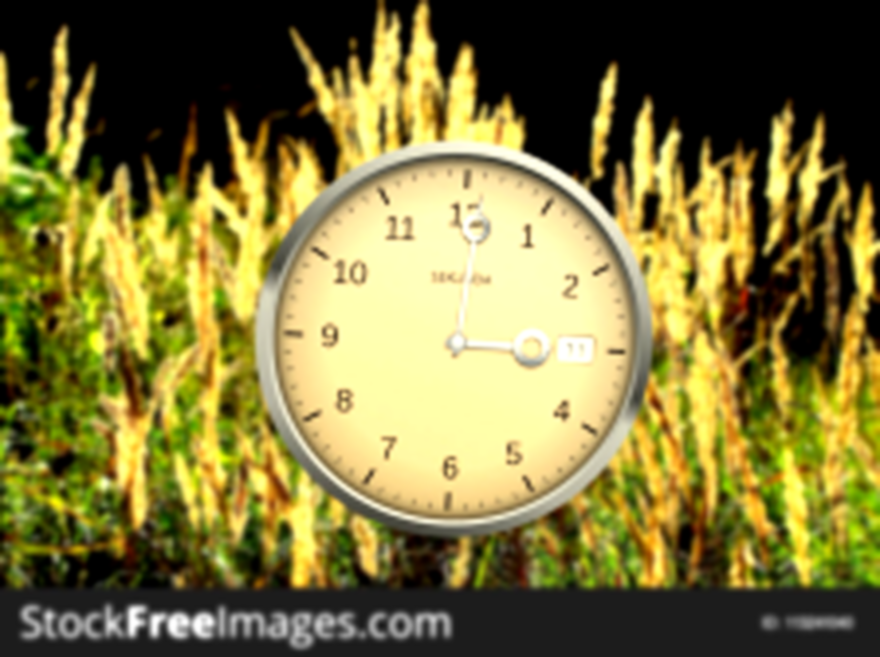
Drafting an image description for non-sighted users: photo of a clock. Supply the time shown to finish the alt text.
3:01
